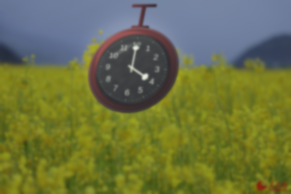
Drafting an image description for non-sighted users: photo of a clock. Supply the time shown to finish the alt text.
4:00
